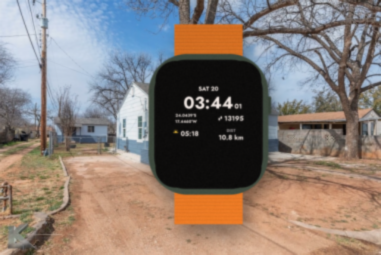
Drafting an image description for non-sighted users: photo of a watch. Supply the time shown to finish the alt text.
3:44
